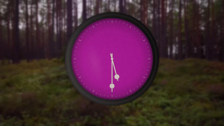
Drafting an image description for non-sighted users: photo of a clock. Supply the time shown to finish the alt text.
5:30
